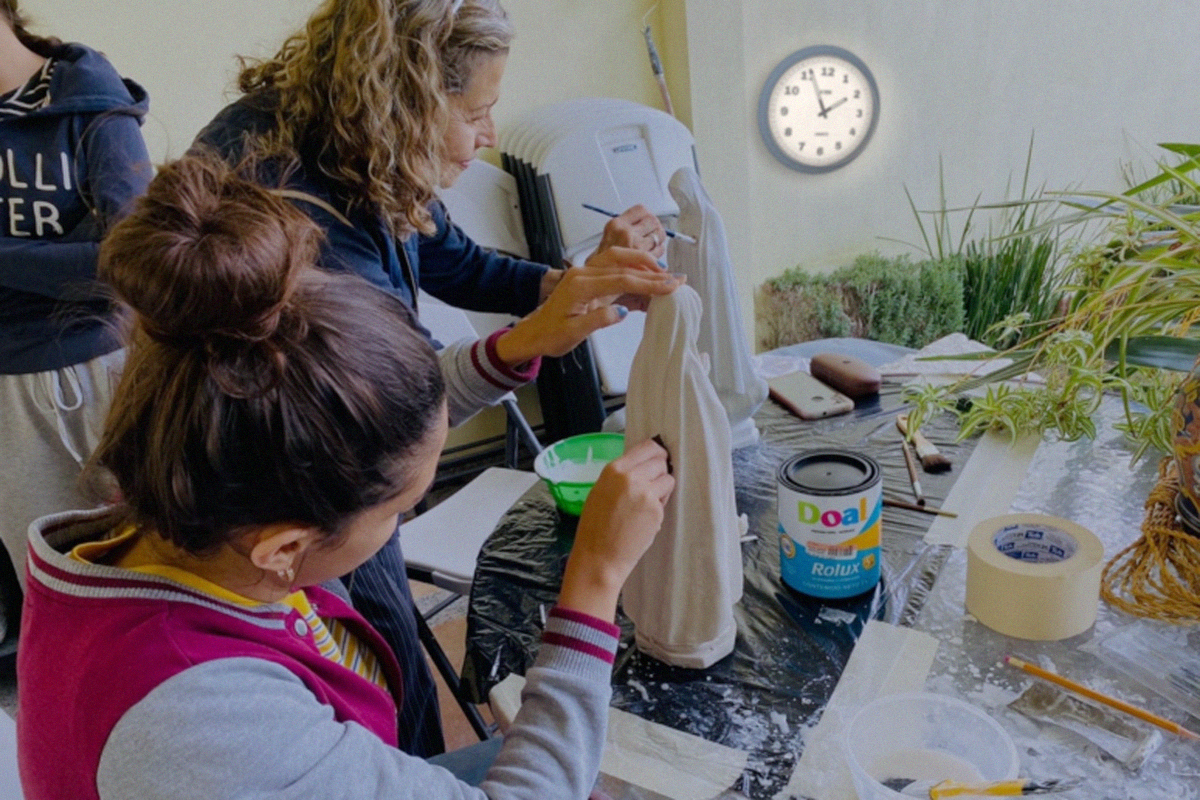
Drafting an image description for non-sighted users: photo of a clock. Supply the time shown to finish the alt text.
1:56
